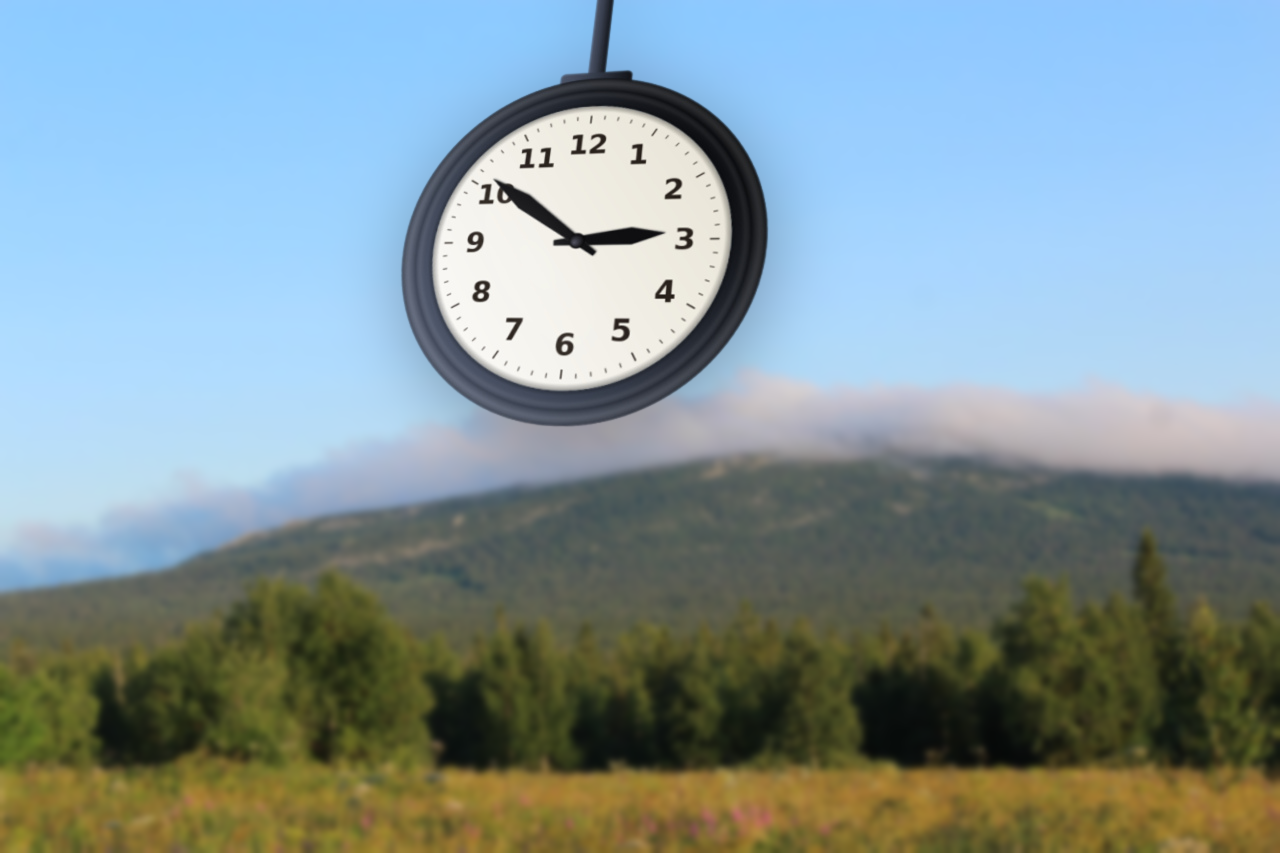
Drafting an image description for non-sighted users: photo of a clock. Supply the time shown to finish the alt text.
2:51
